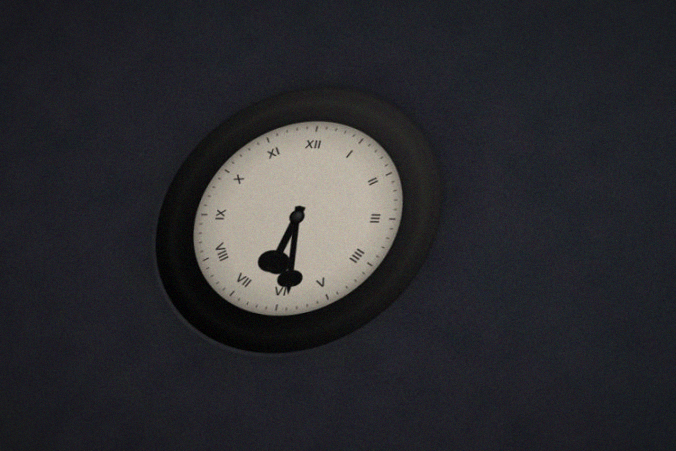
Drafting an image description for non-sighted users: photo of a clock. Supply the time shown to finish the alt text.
6:29
